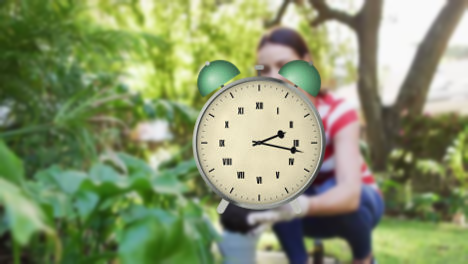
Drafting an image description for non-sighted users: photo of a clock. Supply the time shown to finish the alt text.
2:17
